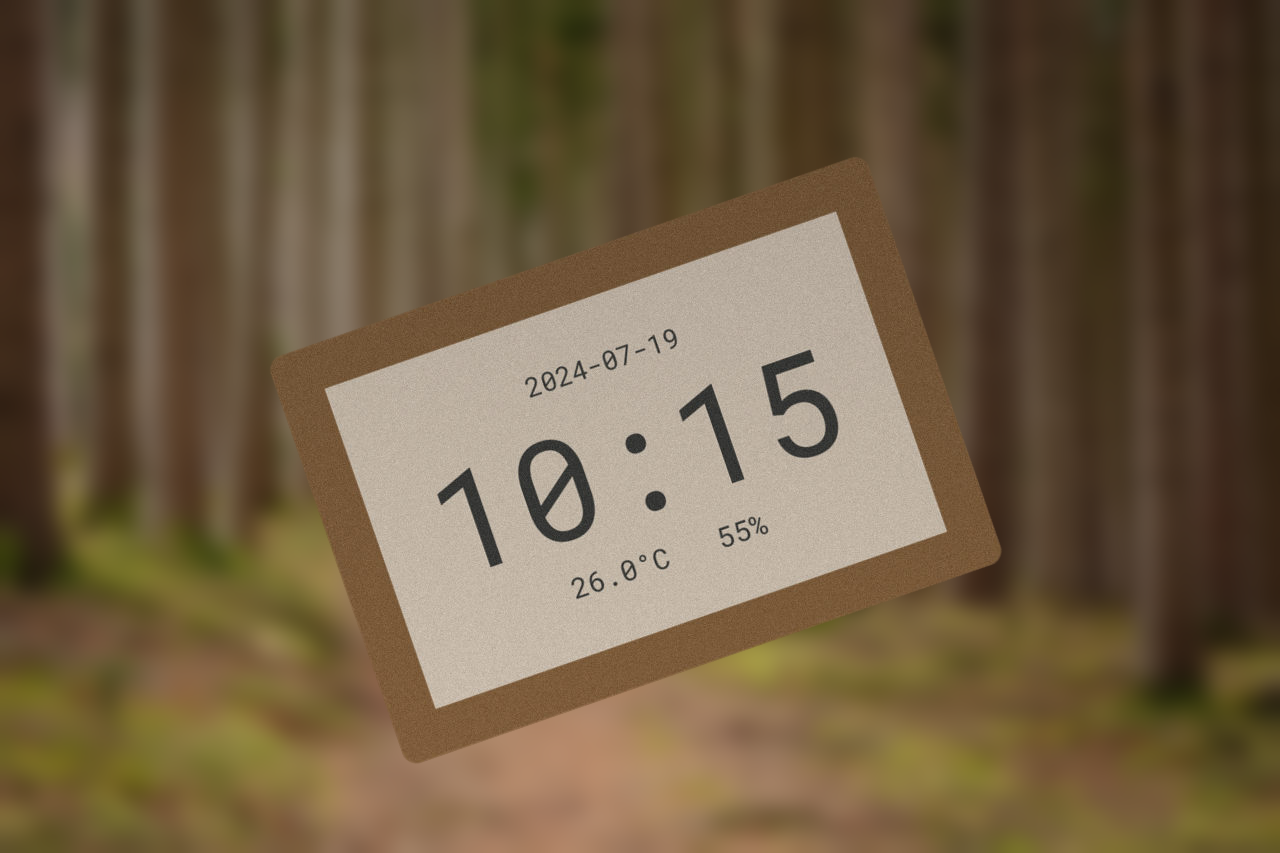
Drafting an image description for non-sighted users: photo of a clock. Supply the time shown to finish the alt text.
10:15
